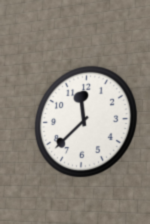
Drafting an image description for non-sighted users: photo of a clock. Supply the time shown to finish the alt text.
11:38
